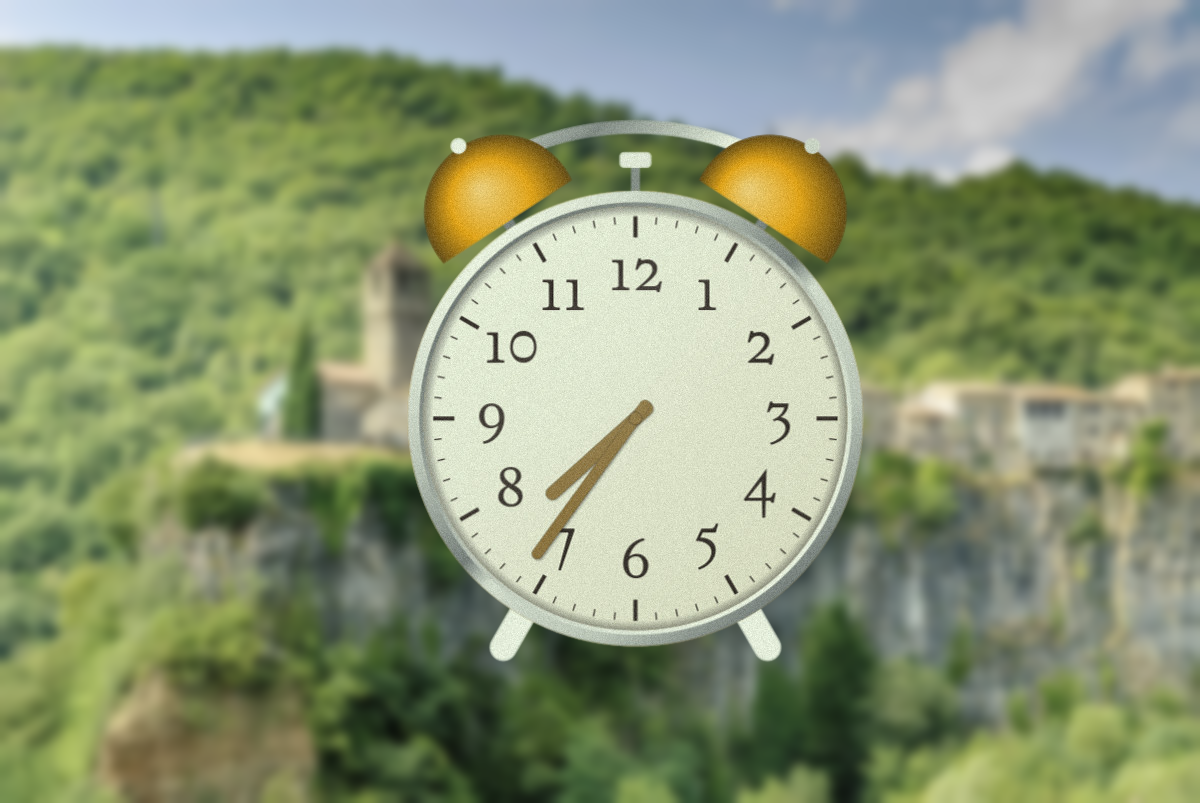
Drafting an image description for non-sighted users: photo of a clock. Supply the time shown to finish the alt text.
7:36
